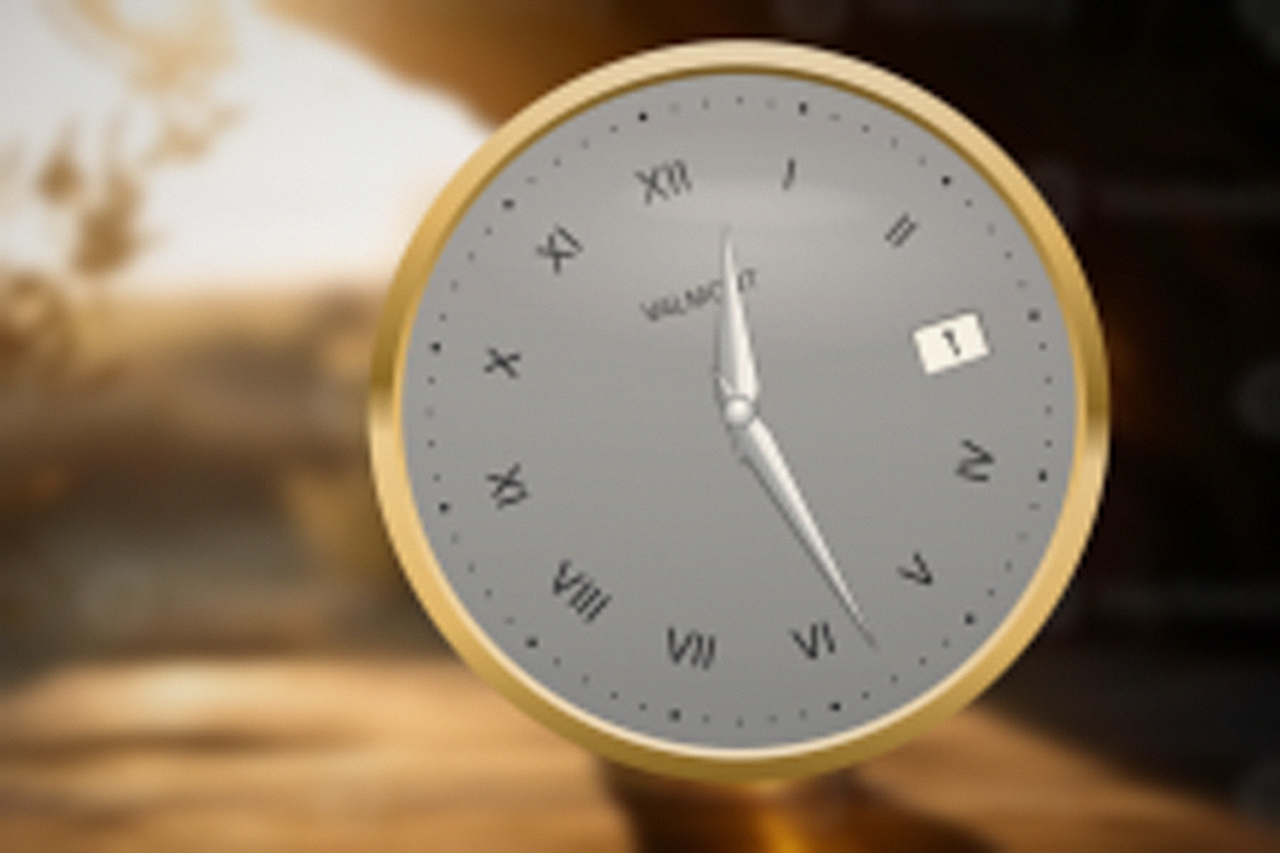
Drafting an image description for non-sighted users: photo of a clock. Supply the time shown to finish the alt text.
12:28
